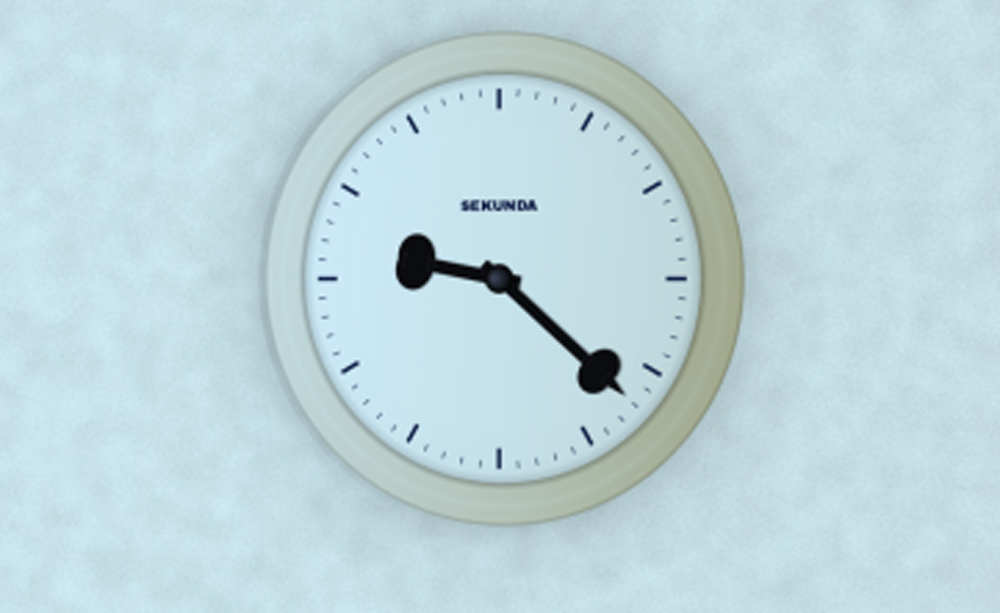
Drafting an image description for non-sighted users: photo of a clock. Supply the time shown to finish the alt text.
9:22
